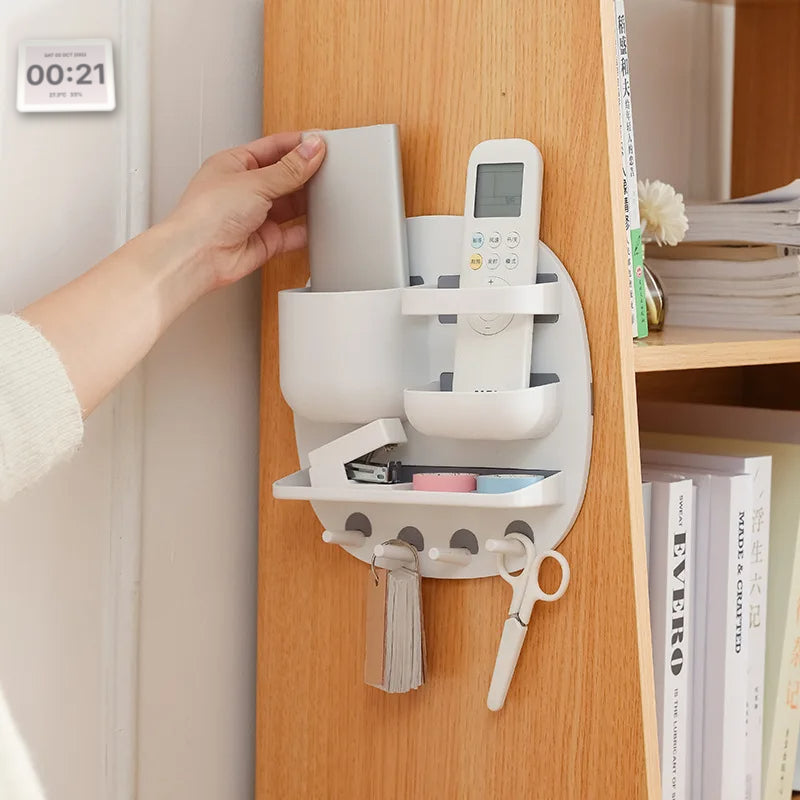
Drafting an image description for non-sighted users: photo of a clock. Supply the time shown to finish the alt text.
0:21
